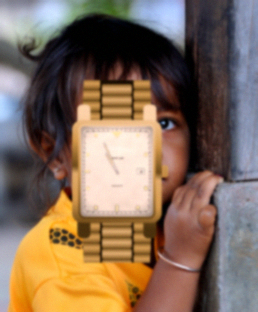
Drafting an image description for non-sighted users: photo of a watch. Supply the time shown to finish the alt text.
10:56
